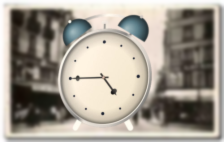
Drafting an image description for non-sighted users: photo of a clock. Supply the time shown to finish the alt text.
4:45
